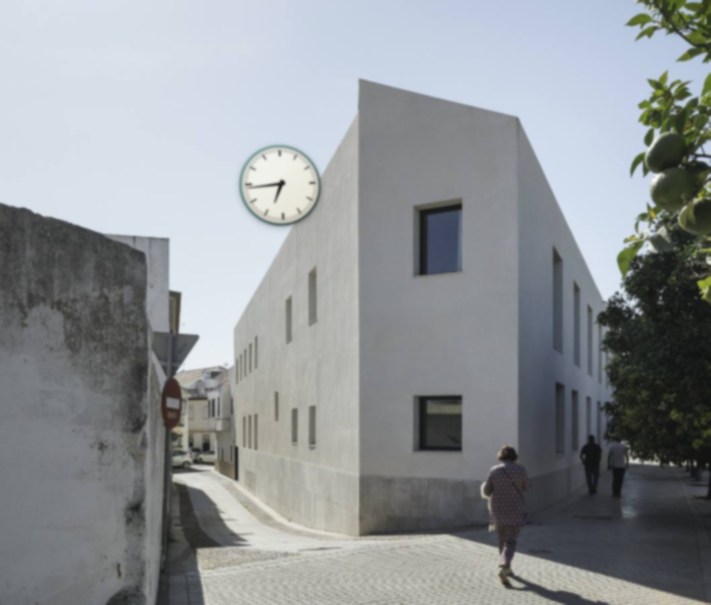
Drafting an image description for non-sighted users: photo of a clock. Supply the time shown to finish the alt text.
6:44
